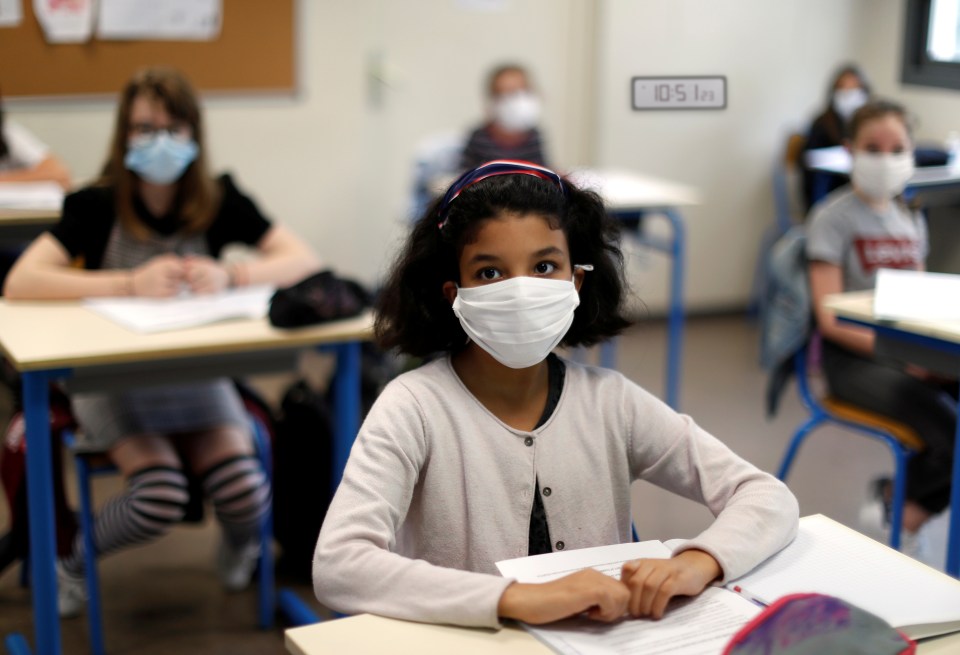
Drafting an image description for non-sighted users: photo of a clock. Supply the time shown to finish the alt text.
10:51
